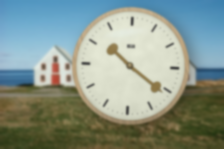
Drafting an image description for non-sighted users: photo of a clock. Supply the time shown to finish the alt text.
10:21
